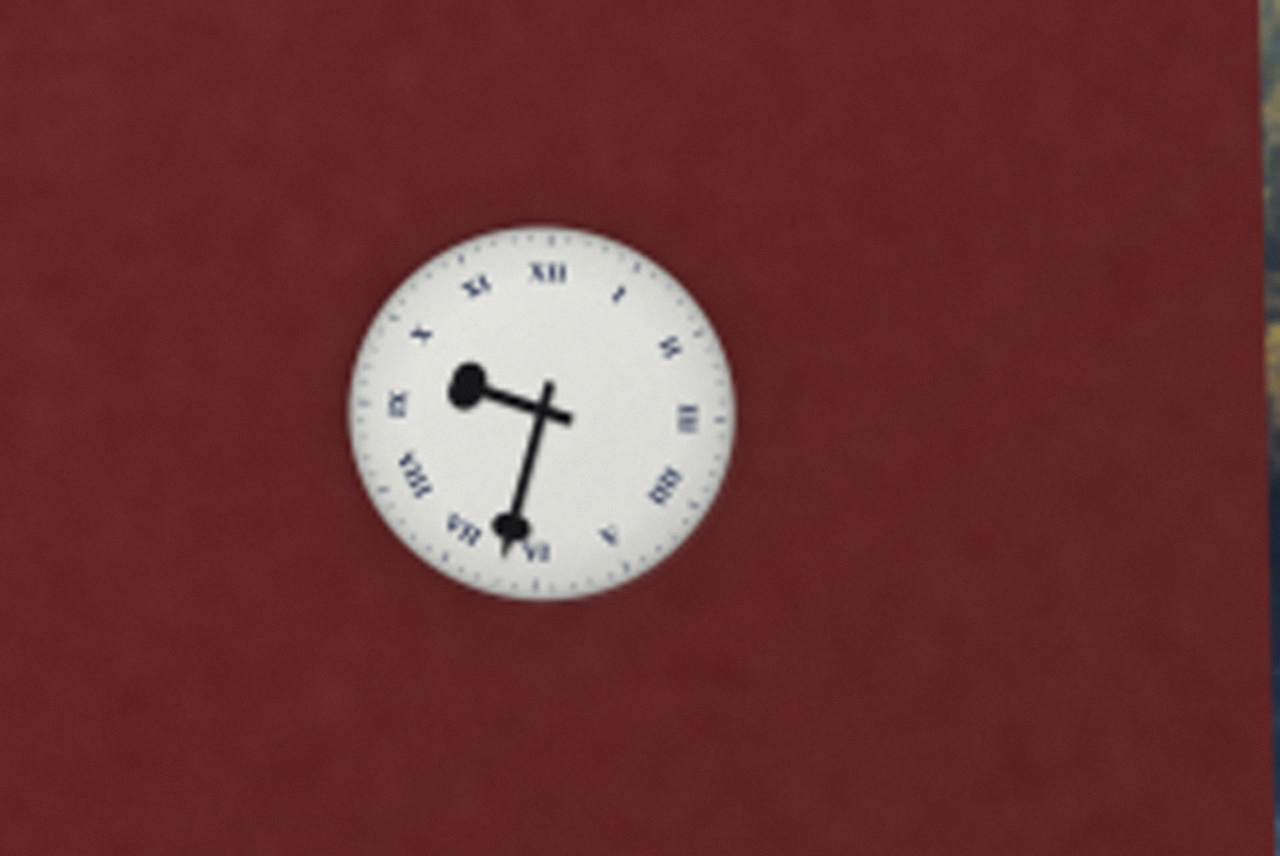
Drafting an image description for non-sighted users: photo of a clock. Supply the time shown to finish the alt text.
9:32
